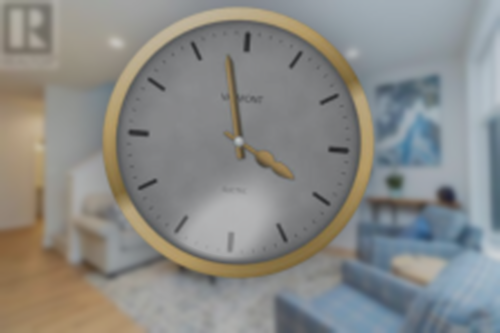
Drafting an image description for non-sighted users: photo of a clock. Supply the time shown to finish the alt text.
3:58
